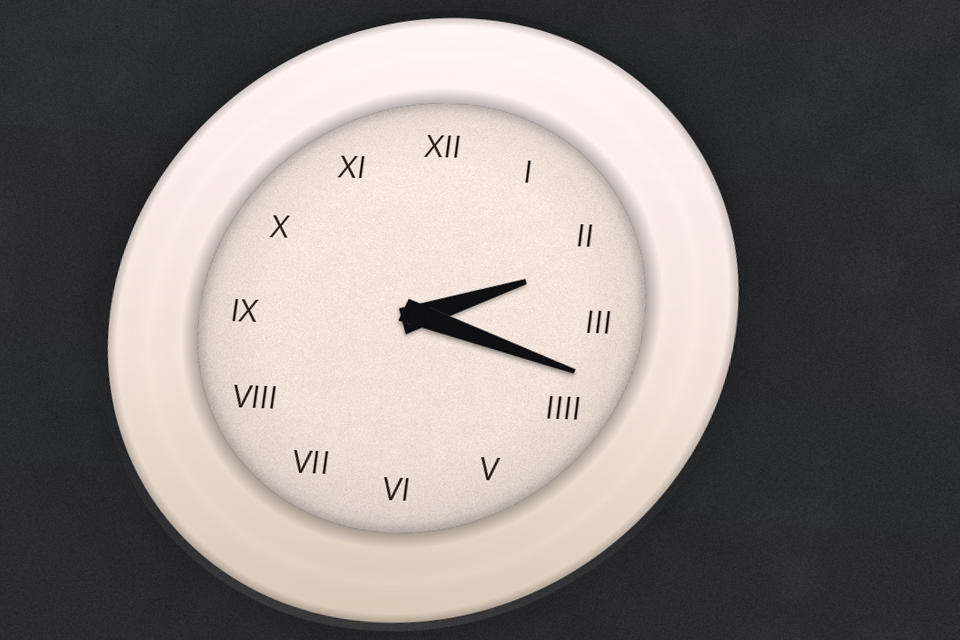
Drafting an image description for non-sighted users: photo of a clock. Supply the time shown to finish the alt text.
2:18
